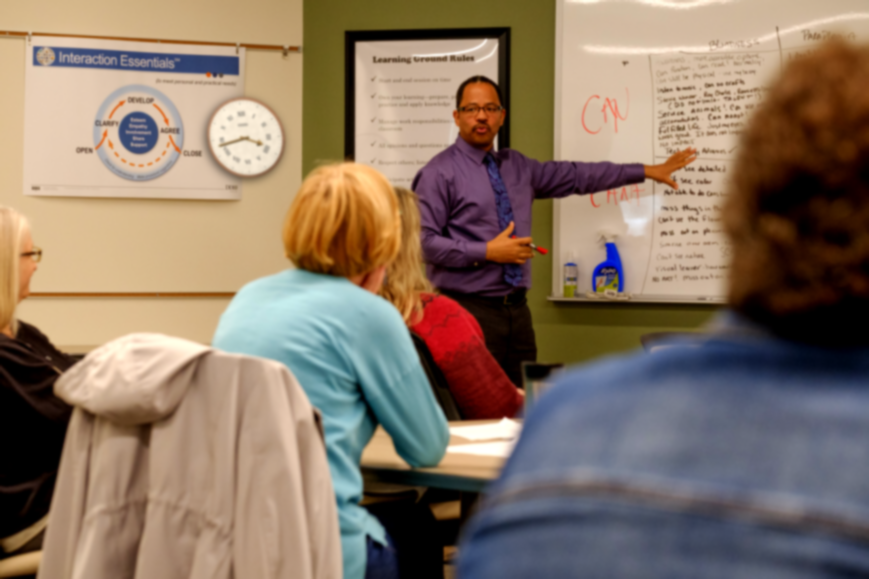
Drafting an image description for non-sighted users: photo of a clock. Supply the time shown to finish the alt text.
3:43
